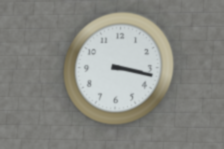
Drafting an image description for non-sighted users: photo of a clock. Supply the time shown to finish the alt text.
3:17
